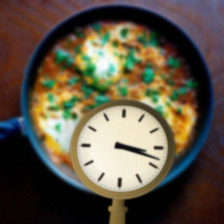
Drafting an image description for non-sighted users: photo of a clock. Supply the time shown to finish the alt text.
3:18
